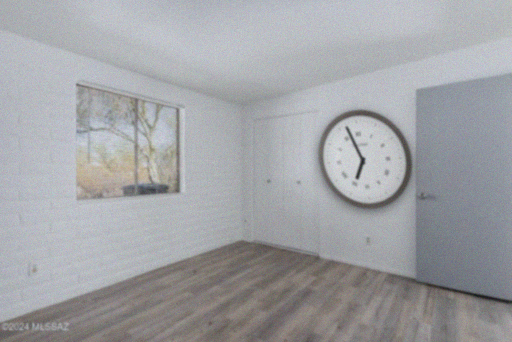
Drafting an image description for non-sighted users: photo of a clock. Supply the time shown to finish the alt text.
6:57
